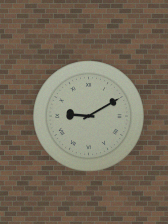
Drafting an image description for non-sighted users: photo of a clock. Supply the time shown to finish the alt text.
9:10
